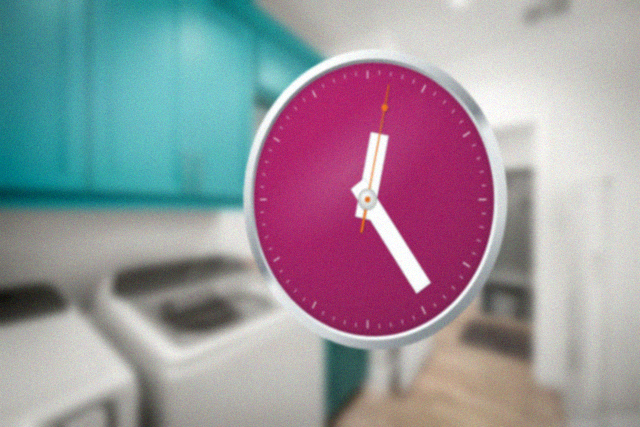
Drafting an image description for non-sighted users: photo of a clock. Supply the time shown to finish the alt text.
12:24:02
